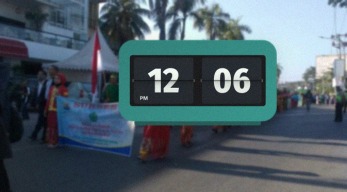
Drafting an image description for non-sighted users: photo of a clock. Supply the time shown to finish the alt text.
12:06
